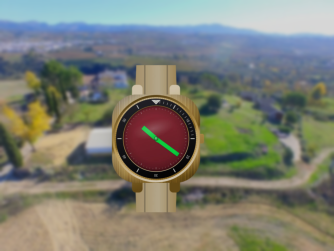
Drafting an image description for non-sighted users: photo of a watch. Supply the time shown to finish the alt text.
10:21
